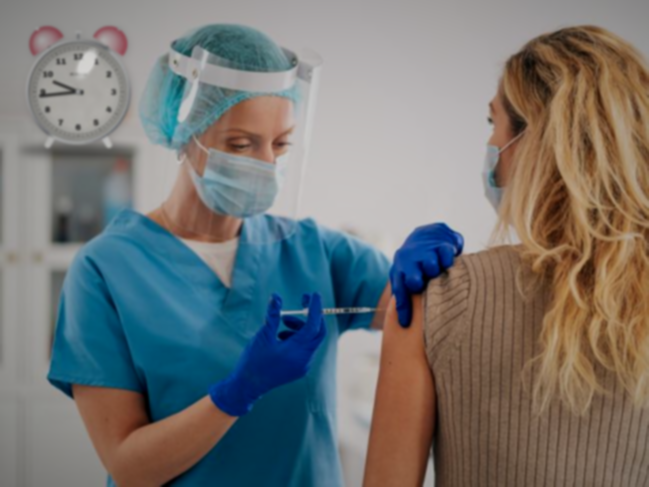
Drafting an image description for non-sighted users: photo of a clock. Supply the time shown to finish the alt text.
9:44
